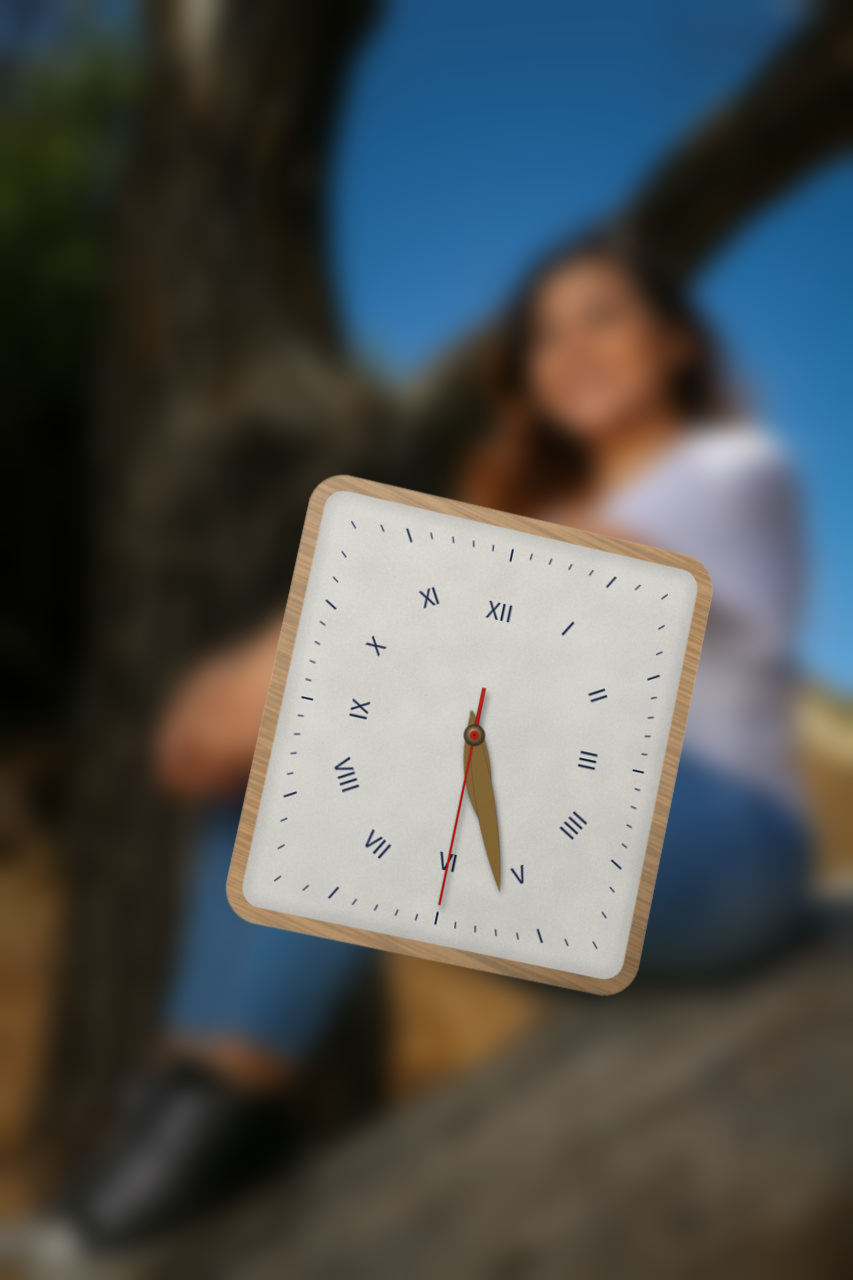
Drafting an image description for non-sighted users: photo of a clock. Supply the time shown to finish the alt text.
5:26:30
